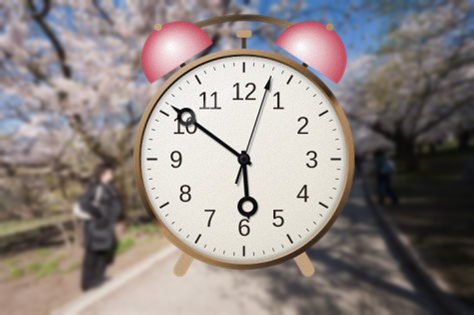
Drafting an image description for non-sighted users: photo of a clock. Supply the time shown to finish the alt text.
5:51:03
